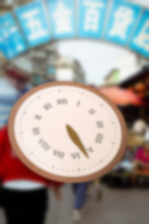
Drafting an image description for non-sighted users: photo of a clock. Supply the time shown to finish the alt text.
5:27
